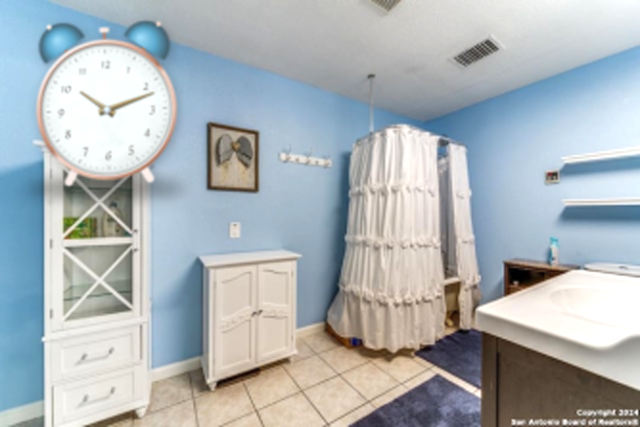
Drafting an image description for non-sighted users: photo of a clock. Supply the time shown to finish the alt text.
10:12
